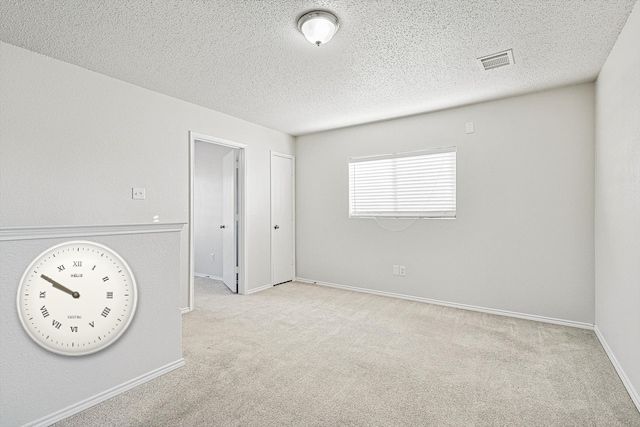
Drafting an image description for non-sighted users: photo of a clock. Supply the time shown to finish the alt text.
9:50
